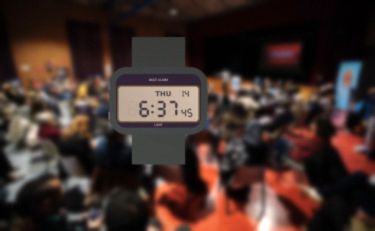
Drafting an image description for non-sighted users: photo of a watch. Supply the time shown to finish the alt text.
6:37
